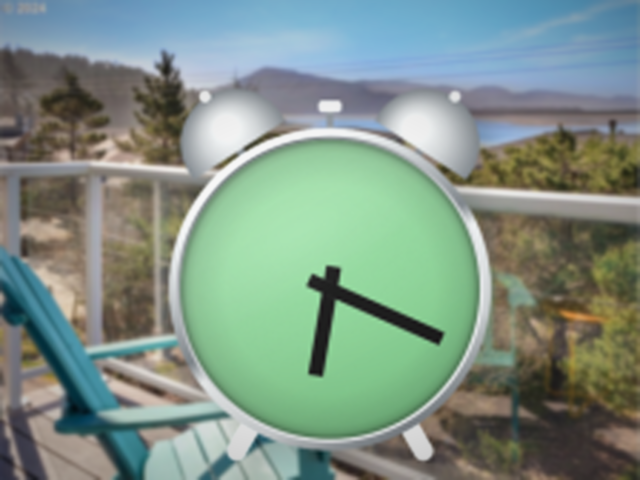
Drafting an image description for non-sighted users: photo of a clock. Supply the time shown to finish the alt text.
6:19
